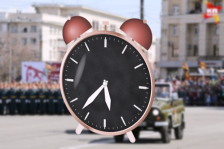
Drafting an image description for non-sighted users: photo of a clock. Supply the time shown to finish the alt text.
5:37
